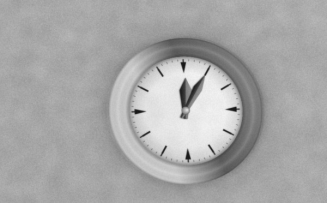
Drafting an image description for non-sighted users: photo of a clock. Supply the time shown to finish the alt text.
12:05
